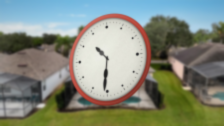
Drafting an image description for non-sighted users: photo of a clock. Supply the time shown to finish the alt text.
10:31
